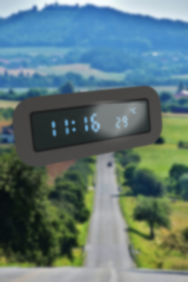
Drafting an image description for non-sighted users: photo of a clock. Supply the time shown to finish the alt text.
11:16
